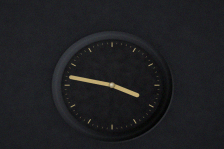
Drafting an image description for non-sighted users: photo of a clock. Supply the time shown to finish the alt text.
3:47
